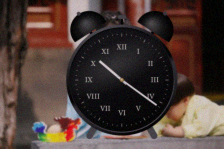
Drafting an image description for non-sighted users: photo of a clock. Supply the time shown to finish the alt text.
10:21
